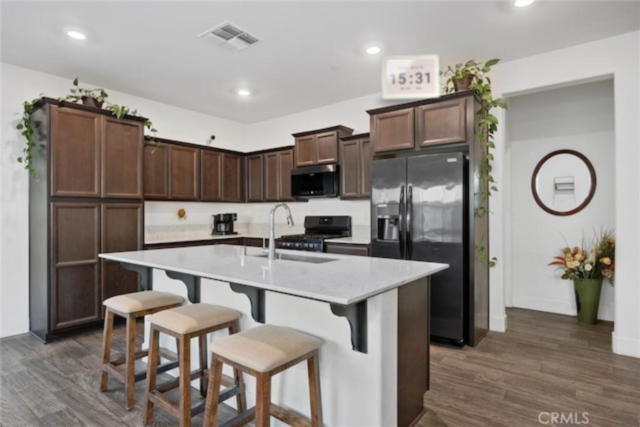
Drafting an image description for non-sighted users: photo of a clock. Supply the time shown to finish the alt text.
15:31
